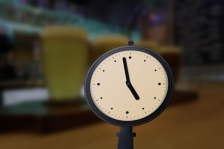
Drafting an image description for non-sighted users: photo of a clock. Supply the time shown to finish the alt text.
4:58
